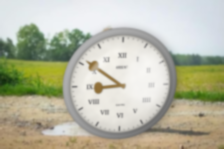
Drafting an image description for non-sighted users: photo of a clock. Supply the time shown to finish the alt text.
8:51
